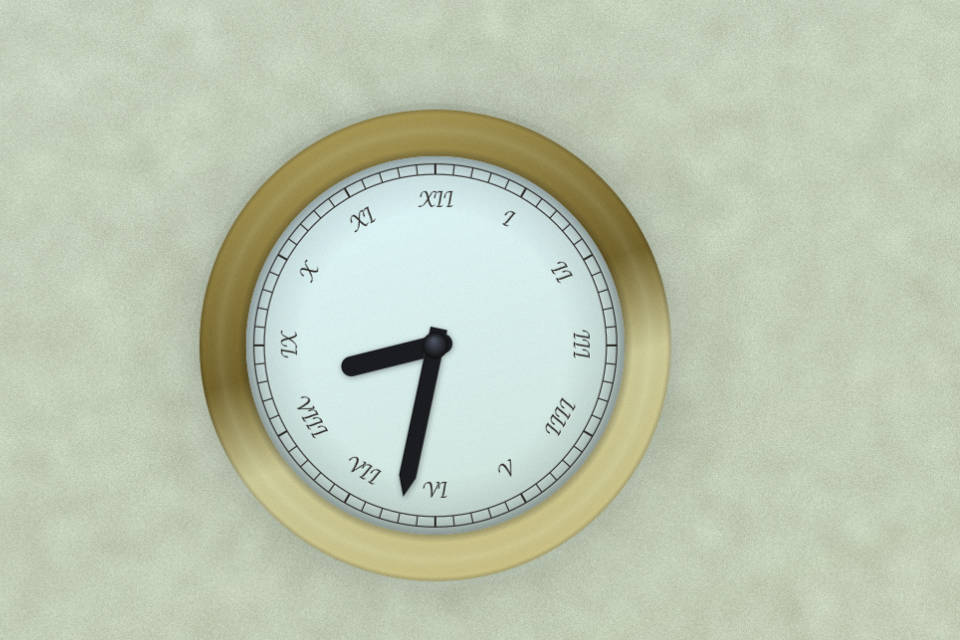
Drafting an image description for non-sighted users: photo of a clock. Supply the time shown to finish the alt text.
8:32
